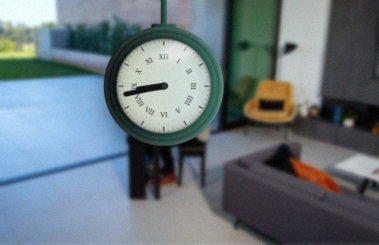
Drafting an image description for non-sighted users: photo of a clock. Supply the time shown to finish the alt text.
8:43
